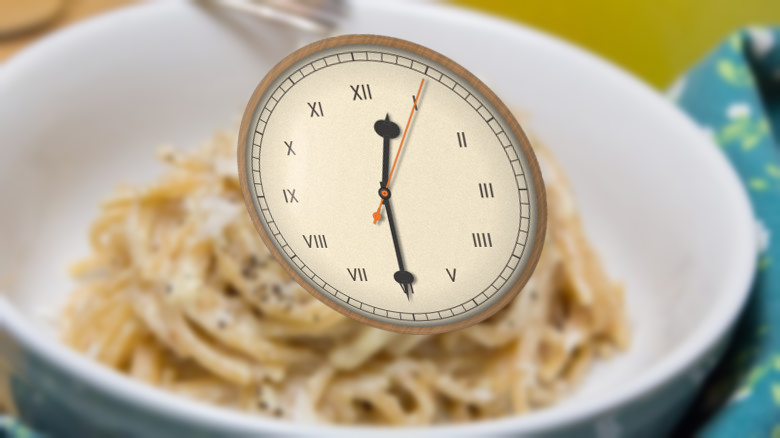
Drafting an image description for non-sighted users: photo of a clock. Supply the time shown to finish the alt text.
12:30:05
